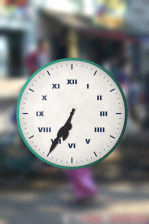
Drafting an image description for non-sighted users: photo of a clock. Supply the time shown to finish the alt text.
6:35
